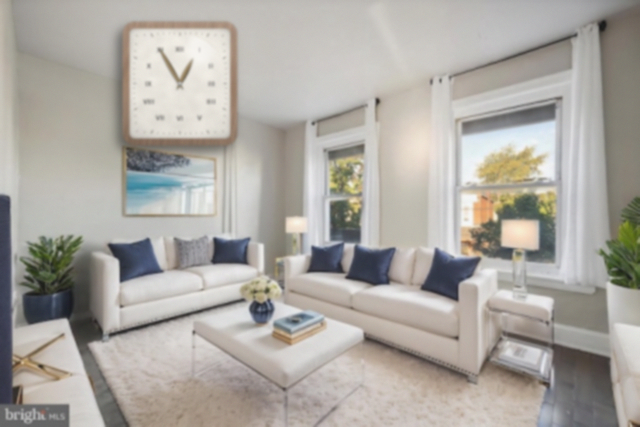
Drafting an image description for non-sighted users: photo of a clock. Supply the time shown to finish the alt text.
12:55
